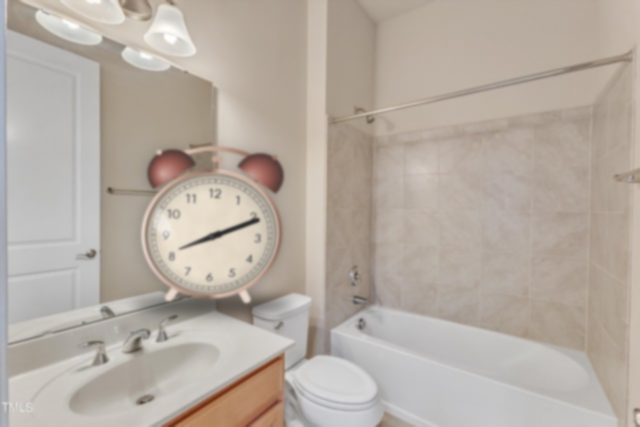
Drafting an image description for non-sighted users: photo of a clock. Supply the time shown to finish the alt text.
8:11
